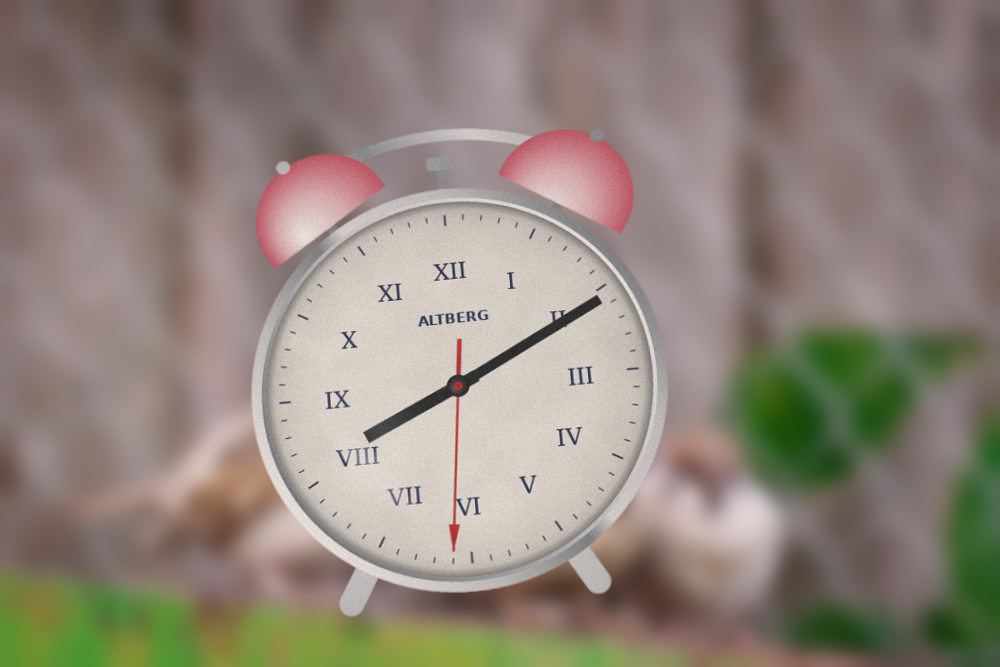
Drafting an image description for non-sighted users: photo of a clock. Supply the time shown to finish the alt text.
8:10:31
